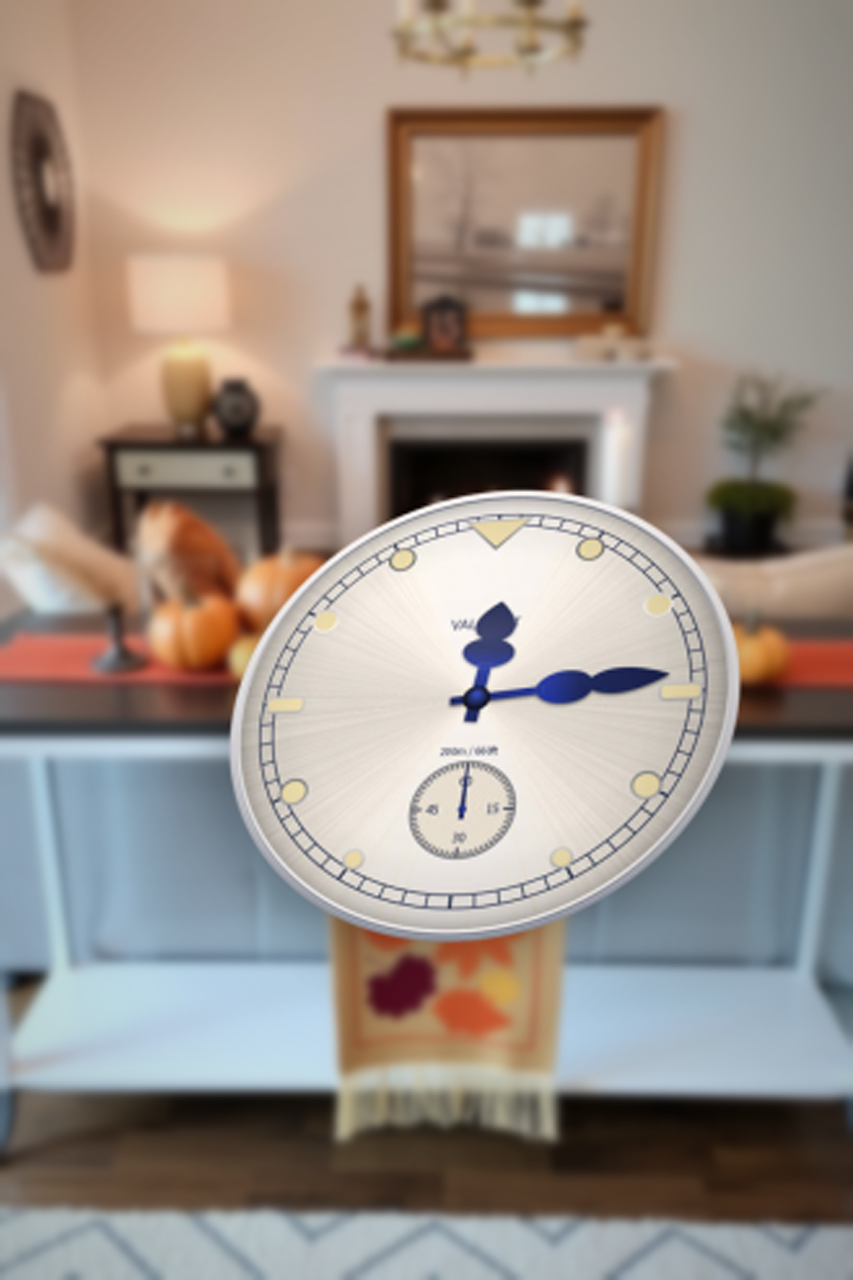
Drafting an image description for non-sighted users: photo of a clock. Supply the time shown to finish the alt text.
12:14
